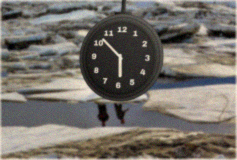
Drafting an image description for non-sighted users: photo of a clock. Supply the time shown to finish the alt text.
5:52
